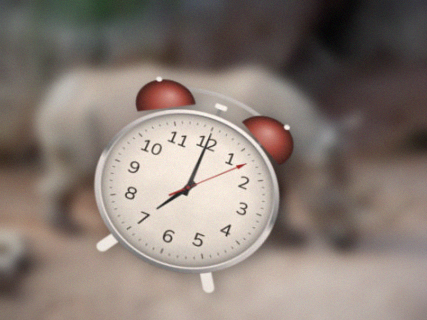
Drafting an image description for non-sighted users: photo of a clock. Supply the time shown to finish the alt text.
7:00:07
